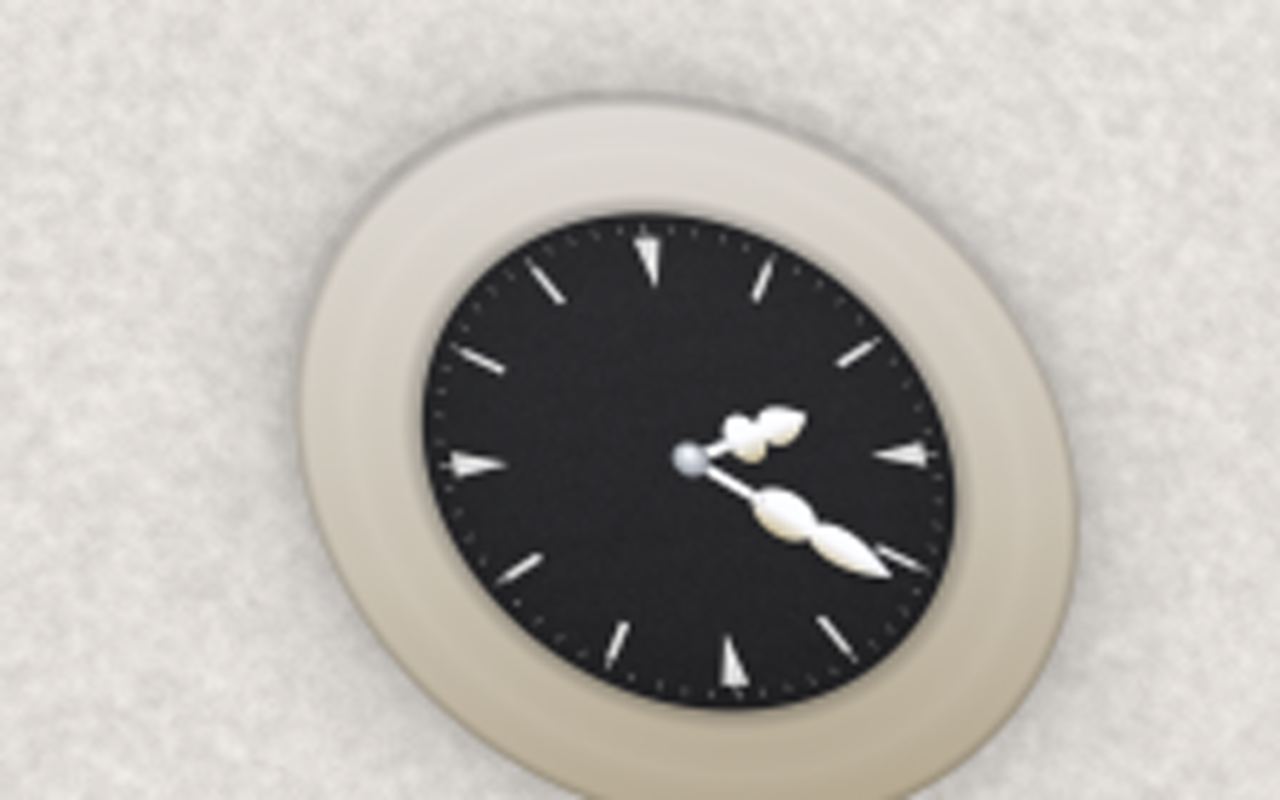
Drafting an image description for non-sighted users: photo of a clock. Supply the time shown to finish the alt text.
2:21
